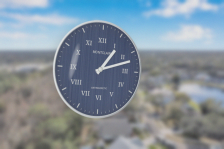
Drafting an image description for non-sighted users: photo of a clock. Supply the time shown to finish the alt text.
1:12
